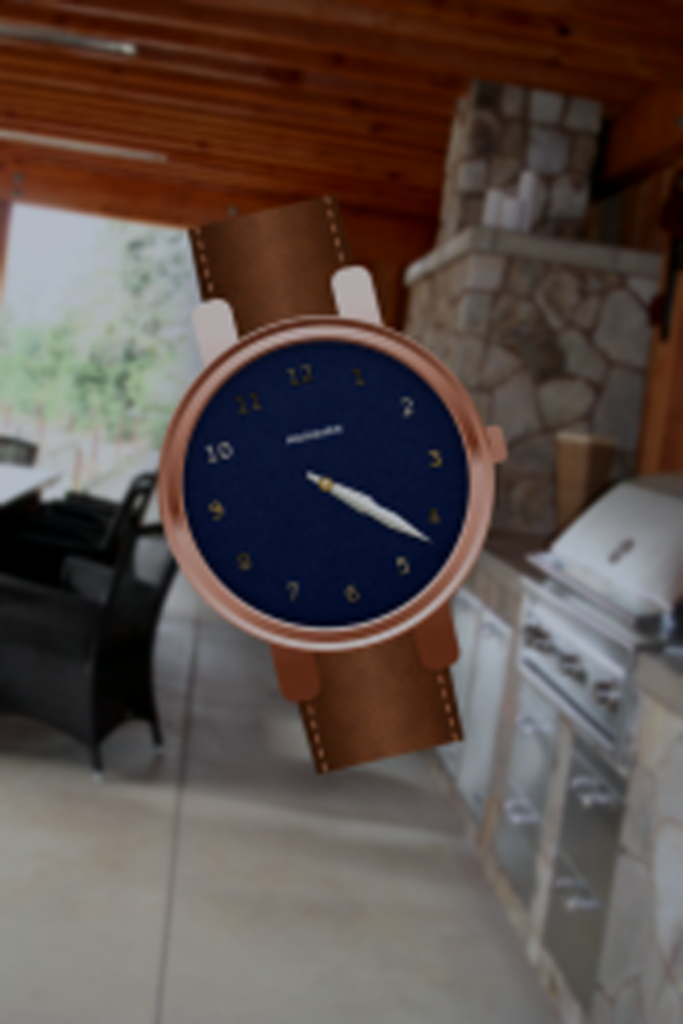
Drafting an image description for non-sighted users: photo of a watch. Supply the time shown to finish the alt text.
4:22
